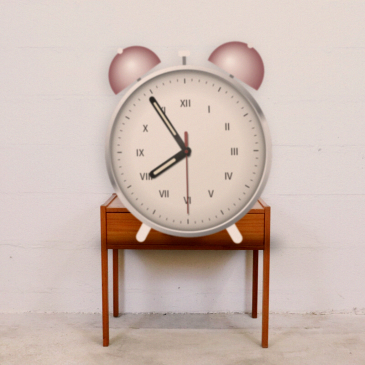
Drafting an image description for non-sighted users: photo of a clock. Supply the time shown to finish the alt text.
7:54:30
